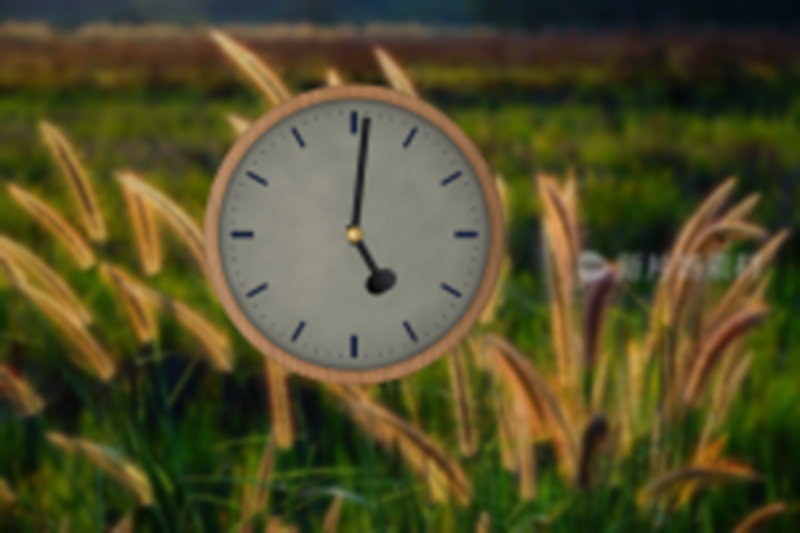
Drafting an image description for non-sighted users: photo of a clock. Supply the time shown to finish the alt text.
5:01
